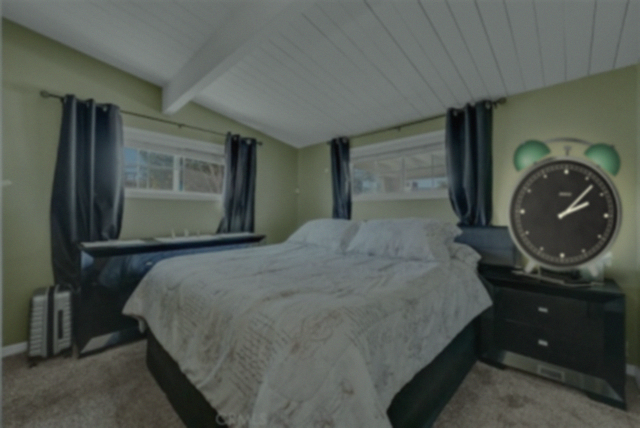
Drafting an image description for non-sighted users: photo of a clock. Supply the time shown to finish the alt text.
2:07
